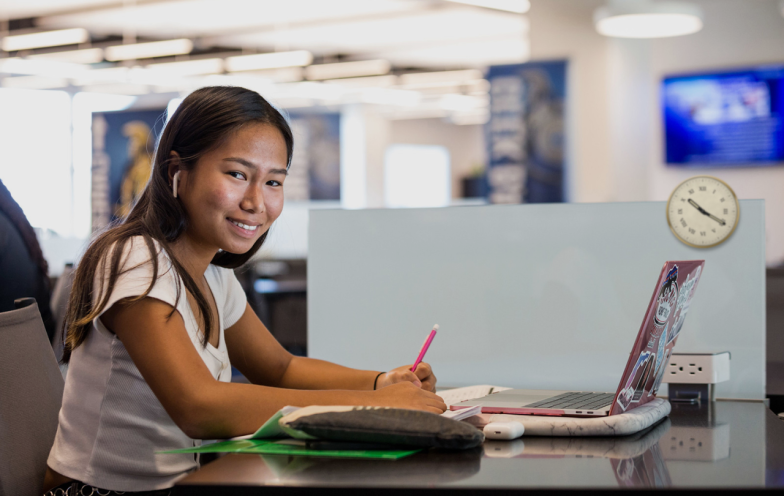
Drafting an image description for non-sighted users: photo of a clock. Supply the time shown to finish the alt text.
10:20
